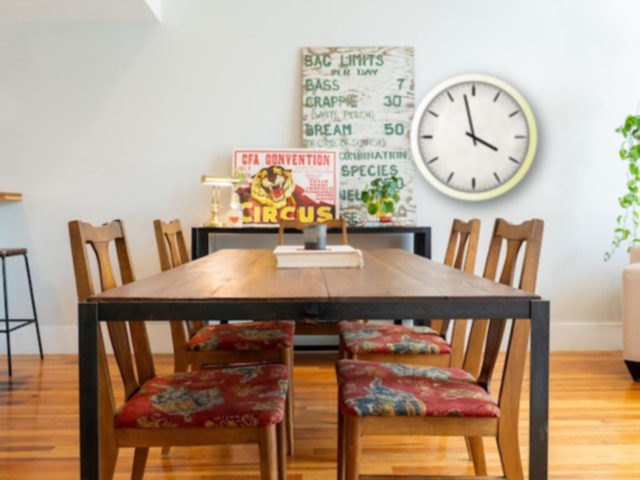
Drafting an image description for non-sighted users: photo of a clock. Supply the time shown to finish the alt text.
3:58
